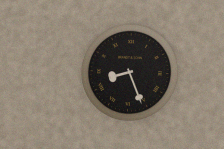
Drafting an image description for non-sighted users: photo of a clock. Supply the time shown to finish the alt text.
8:26
